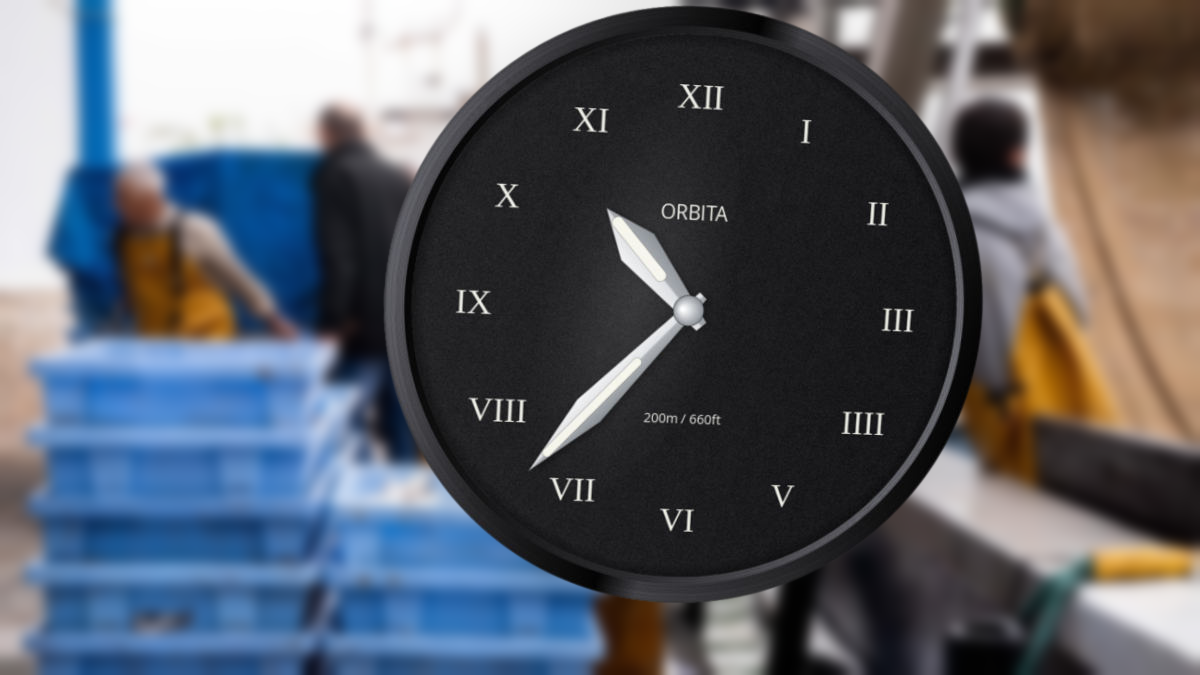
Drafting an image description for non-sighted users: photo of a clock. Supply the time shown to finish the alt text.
10:37
